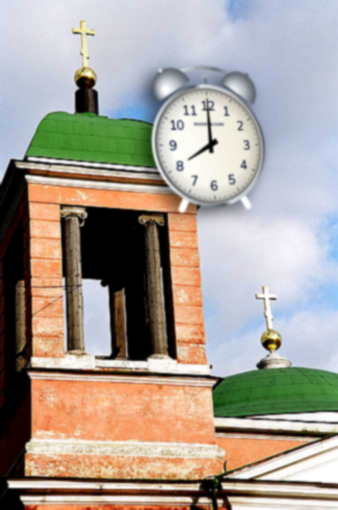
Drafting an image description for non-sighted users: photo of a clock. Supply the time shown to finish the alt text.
8:00
